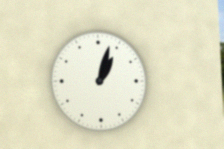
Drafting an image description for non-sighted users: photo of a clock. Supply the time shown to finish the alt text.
1:03
